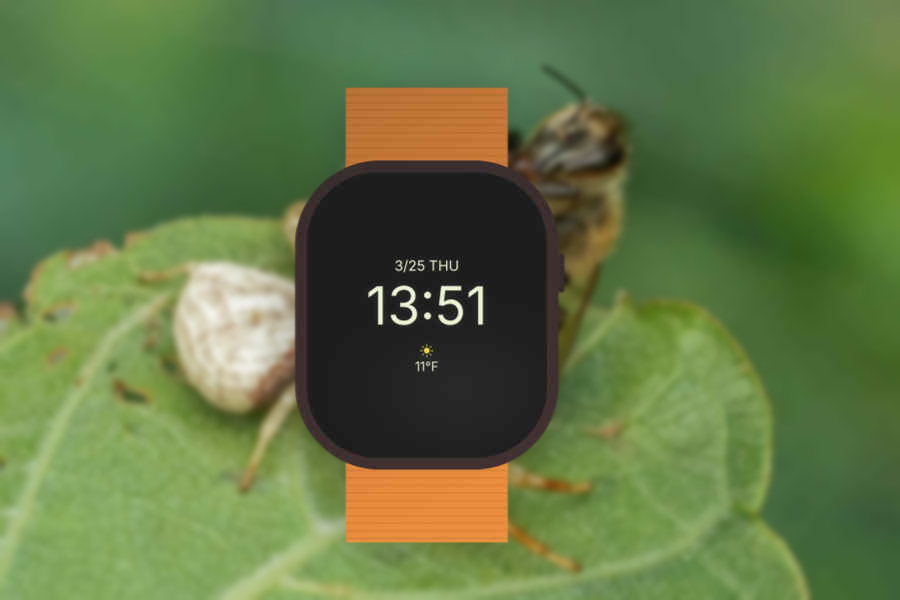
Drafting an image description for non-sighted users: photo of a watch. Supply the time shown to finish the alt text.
13:51
